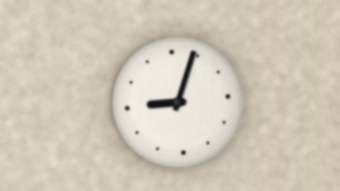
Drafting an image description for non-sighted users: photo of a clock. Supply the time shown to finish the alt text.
9:04
